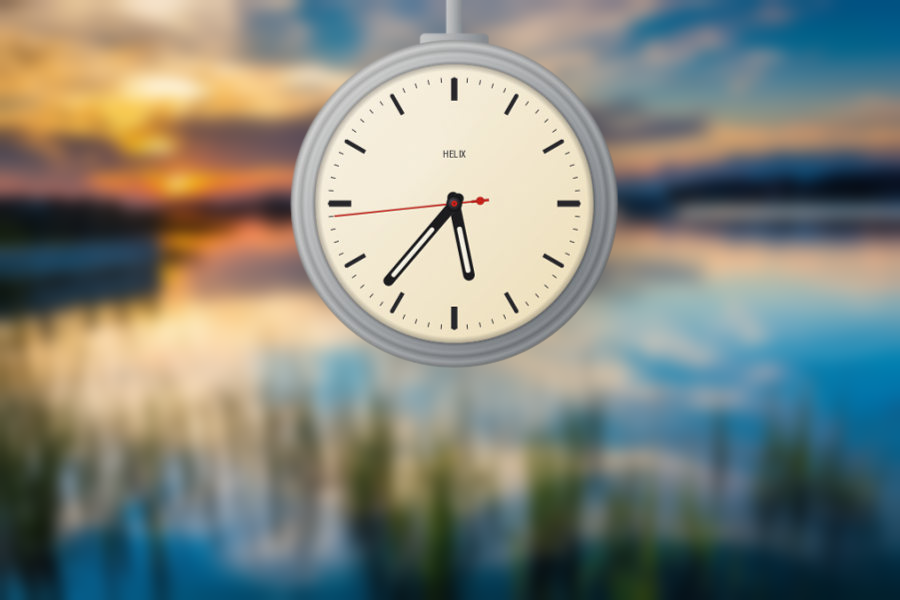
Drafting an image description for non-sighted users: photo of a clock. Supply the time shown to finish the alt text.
5:36:44
